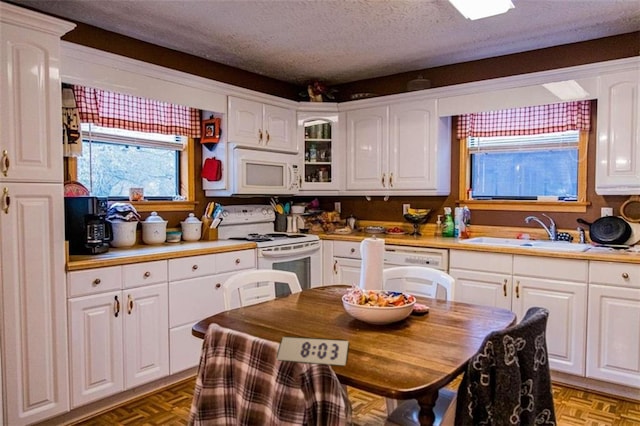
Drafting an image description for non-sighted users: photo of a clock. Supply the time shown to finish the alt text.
8:03
